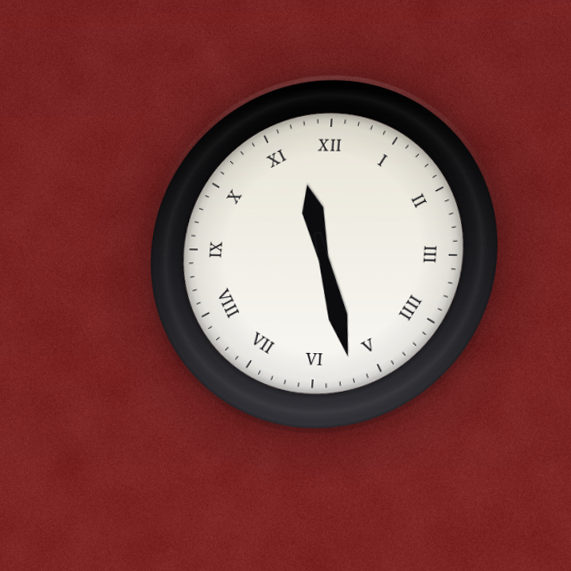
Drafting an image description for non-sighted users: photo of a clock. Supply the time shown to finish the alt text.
11:27
